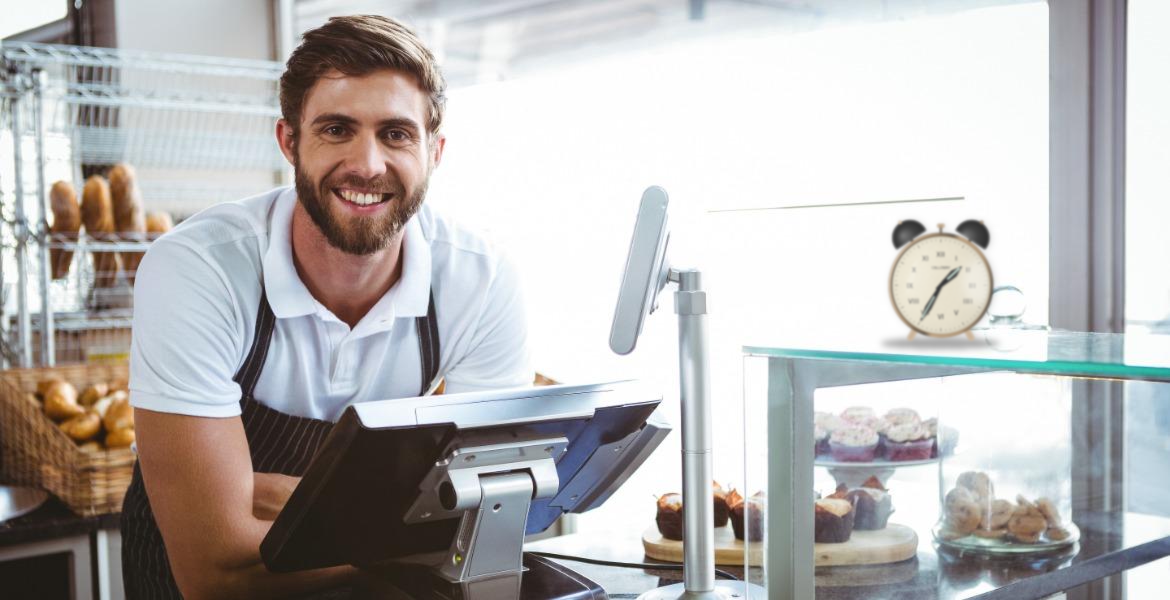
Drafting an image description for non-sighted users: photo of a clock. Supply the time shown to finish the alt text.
1:35
